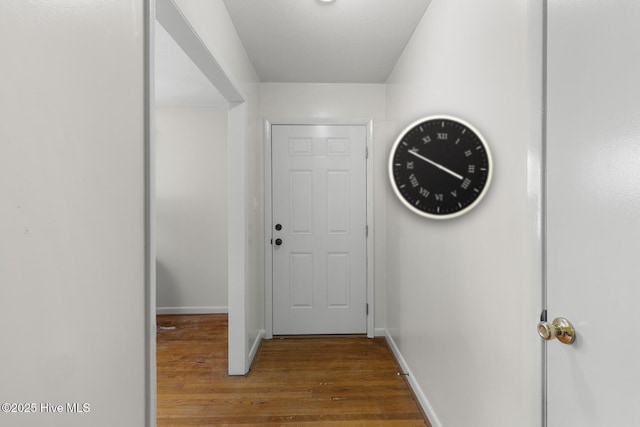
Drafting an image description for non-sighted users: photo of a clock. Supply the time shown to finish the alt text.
3:49
